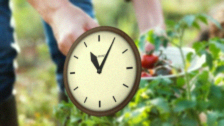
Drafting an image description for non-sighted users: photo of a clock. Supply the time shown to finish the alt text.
11:05
